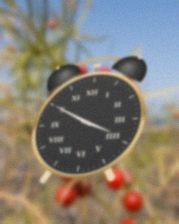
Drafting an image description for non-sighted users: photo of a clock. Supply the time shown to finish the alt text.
3:50
